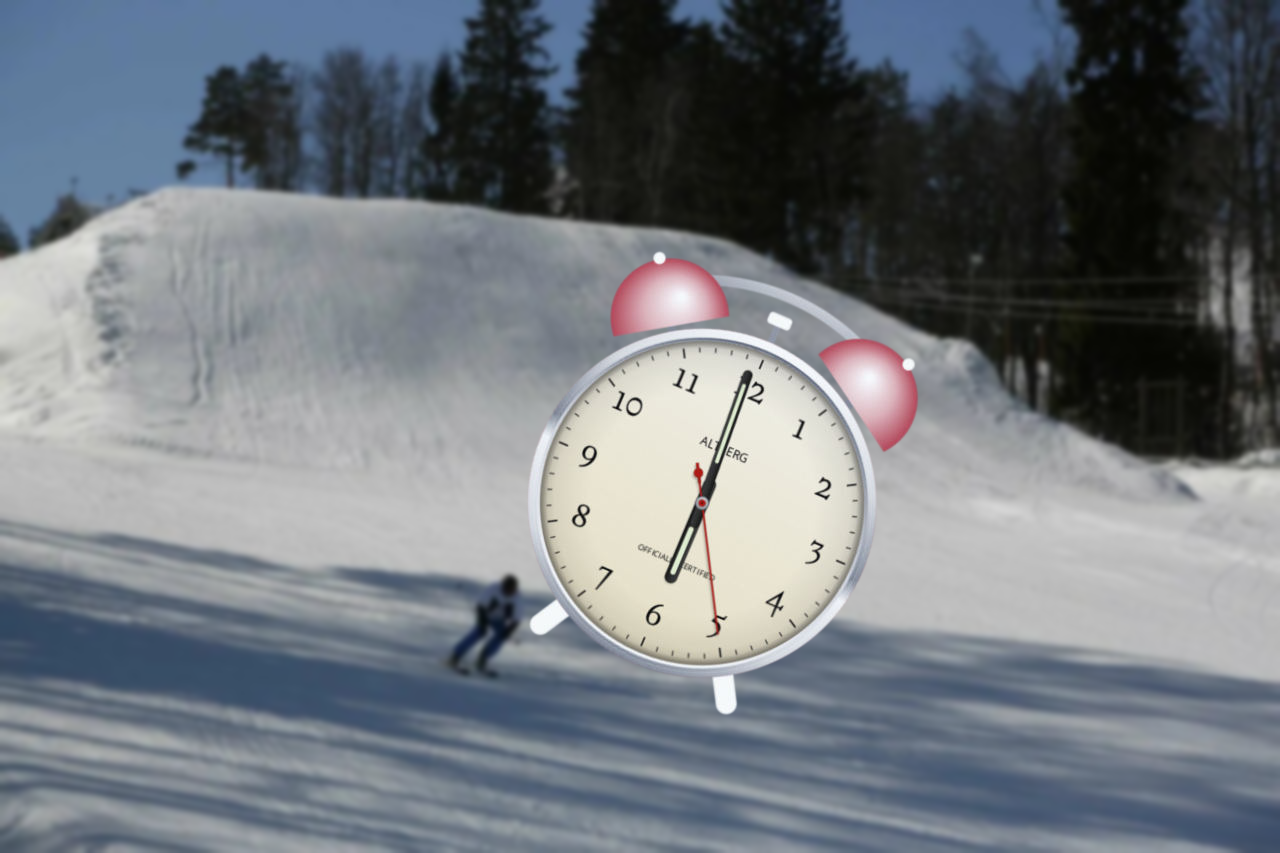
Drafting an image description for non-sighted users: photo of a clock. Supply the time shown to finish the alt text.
5:59:25
